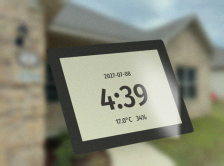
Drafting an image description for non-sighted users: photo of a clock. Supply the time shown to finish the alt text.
4:39
